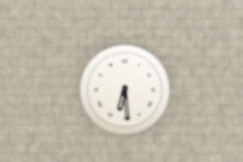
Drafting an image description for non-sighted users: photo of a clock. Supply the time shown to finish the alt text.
6:29
